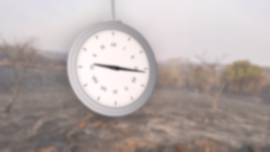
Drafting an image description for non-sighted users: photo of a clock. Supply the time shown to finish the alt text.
9:16
